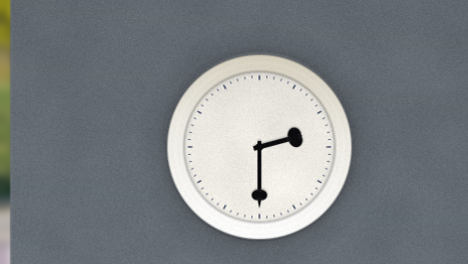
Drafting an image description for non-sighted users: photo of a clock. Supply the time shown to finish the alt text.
2:30
